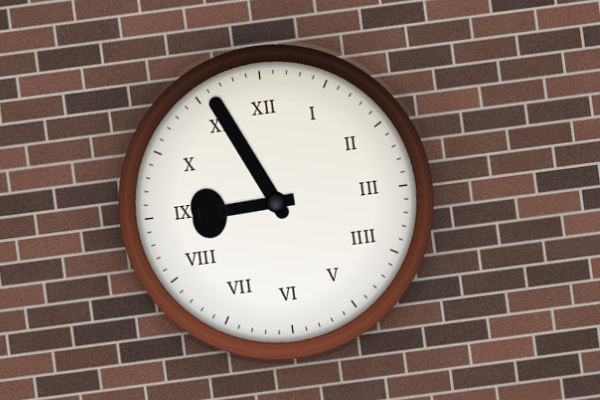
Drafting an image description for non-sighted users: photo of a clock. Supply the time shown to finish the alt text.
8:56
